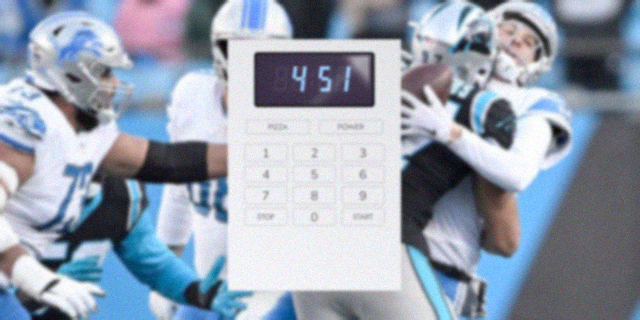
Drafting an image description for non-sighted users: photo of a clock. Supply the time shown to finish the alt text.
4:51
